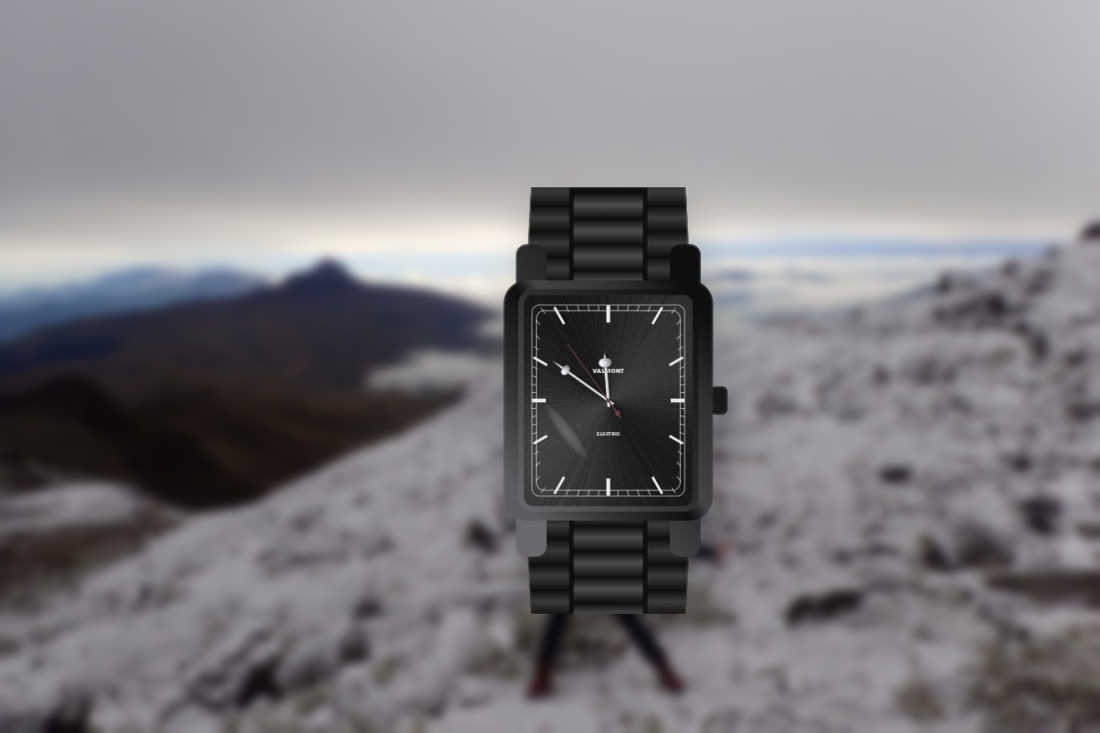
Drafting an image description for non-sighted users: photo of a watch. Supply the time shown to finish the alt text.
11:50:54
